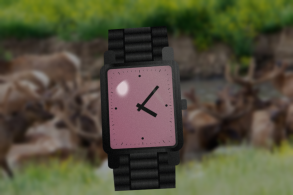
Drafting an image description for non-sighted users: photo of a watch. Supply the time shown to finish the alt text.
4:07
